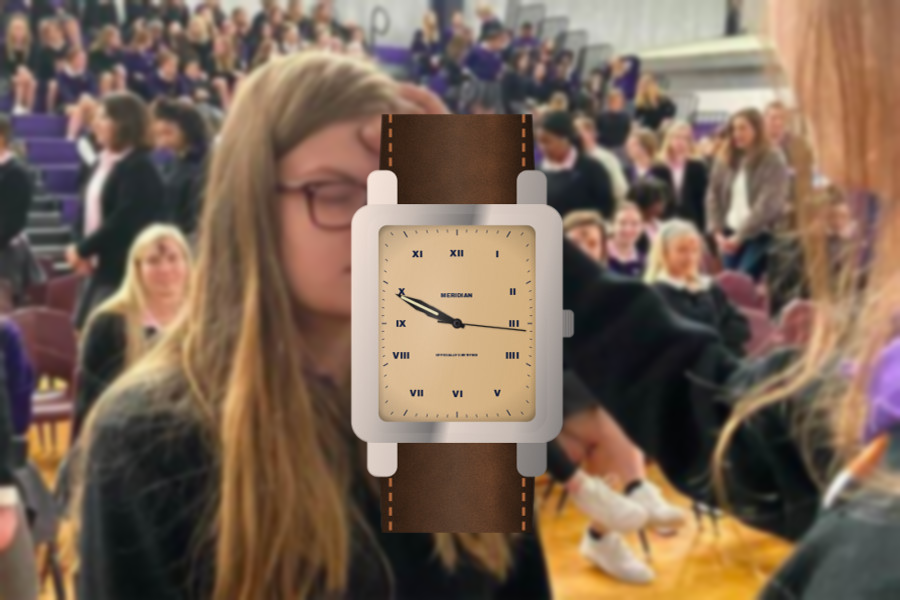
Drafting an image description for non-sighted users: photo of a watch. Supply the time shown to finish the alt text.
9:49:16
